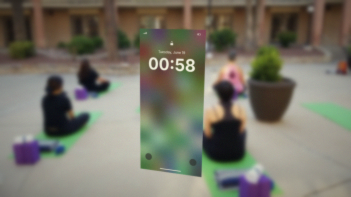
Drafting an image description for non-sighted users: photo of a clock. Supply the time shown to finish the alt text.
0:58
